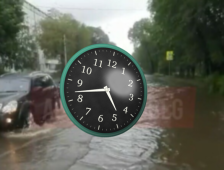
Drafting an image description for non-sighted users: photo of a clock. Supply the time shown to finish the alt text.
4:42
